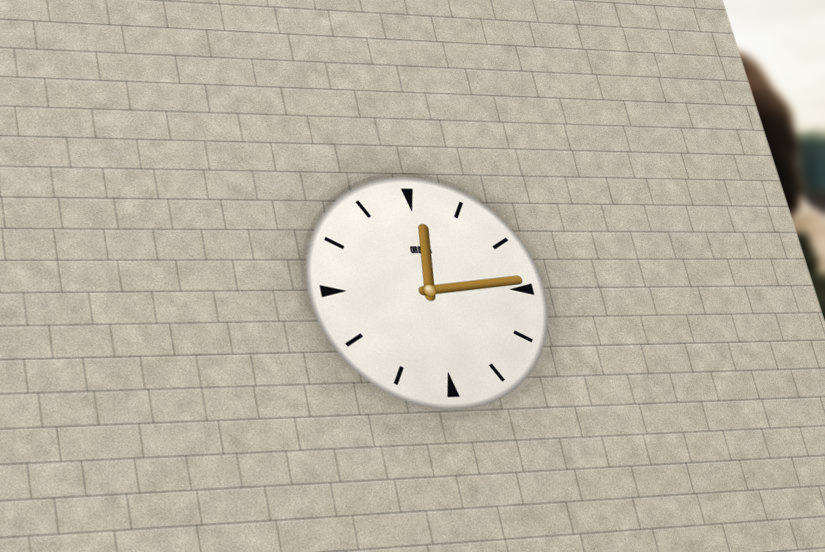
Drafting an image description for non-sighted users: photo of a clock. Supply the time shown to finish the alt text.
12:14
